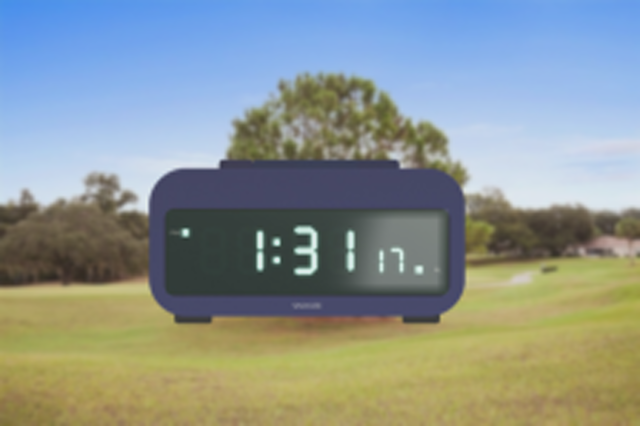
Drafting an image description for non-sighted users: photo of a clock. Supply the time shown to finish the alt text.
1:31:17
